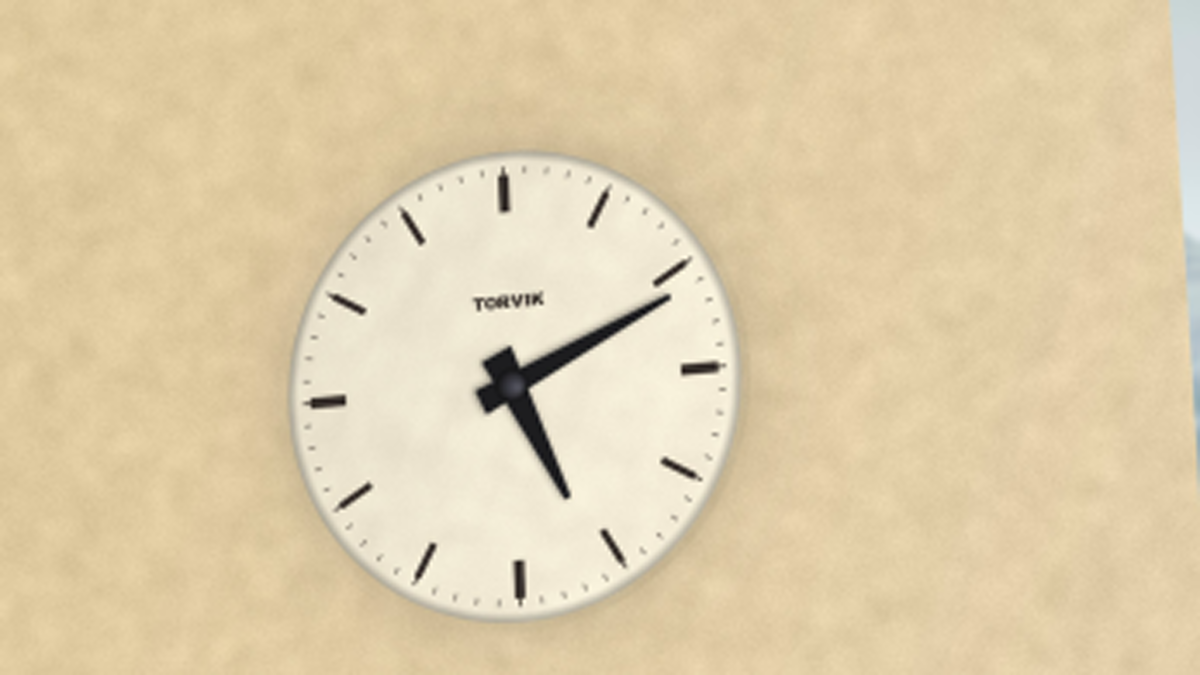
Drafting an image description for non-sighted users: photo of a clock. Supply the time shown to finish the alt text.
5:11
